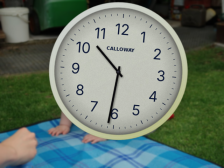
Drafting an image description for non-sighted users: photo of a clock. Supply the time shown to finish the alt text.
10:31
